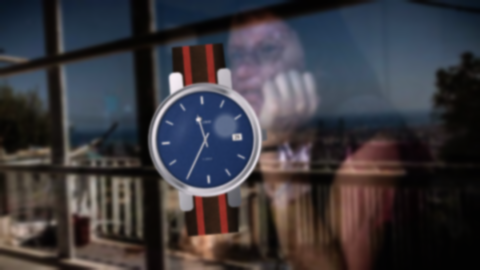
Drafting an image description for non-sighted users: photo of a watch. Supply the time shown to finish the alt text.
11:35
